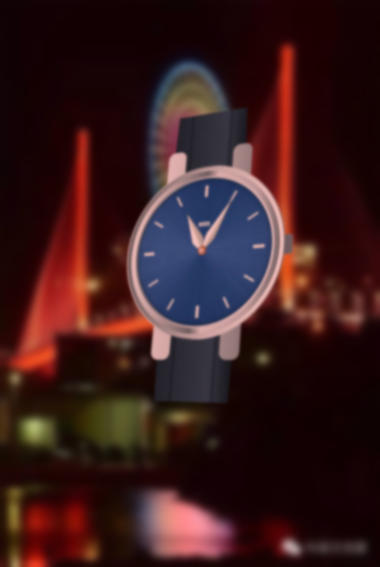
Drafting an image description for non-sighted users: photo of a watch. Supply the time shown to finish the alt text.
11:05
